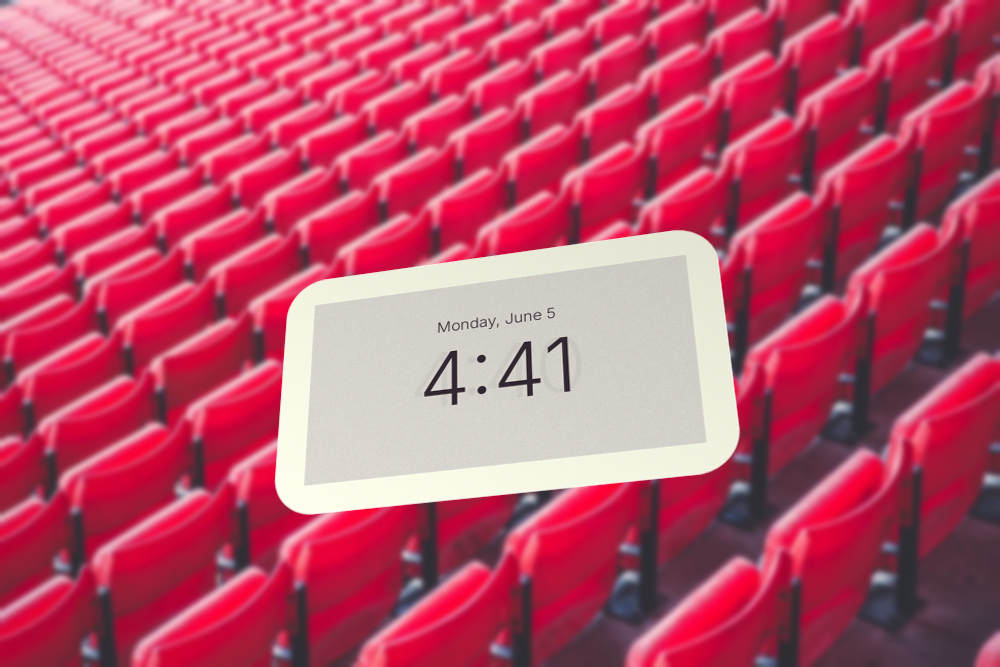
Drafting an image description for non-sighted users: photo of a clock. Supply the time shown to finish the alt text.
4:41
